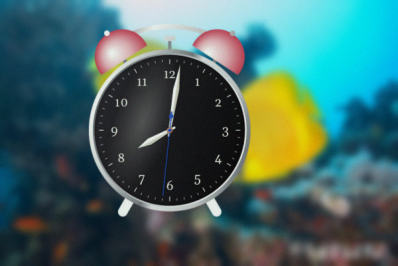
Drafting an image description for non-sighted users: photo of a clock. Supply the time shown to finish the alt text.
8:01:31
